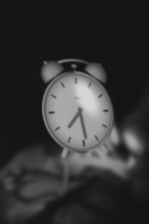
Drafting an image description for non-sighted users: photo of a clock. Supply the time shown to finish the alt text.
7:29
